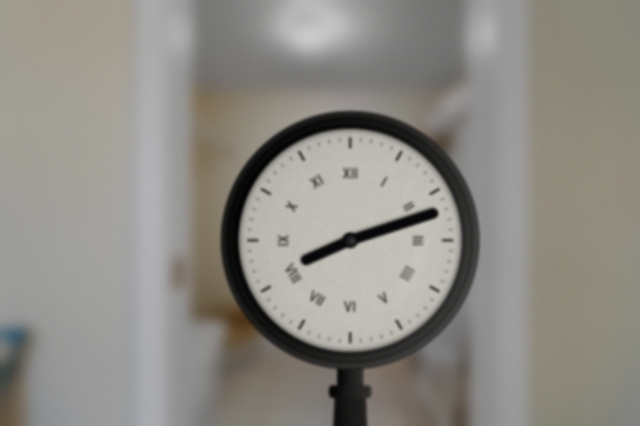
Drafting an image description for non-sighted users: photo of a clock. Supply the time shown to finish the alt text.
8:12
